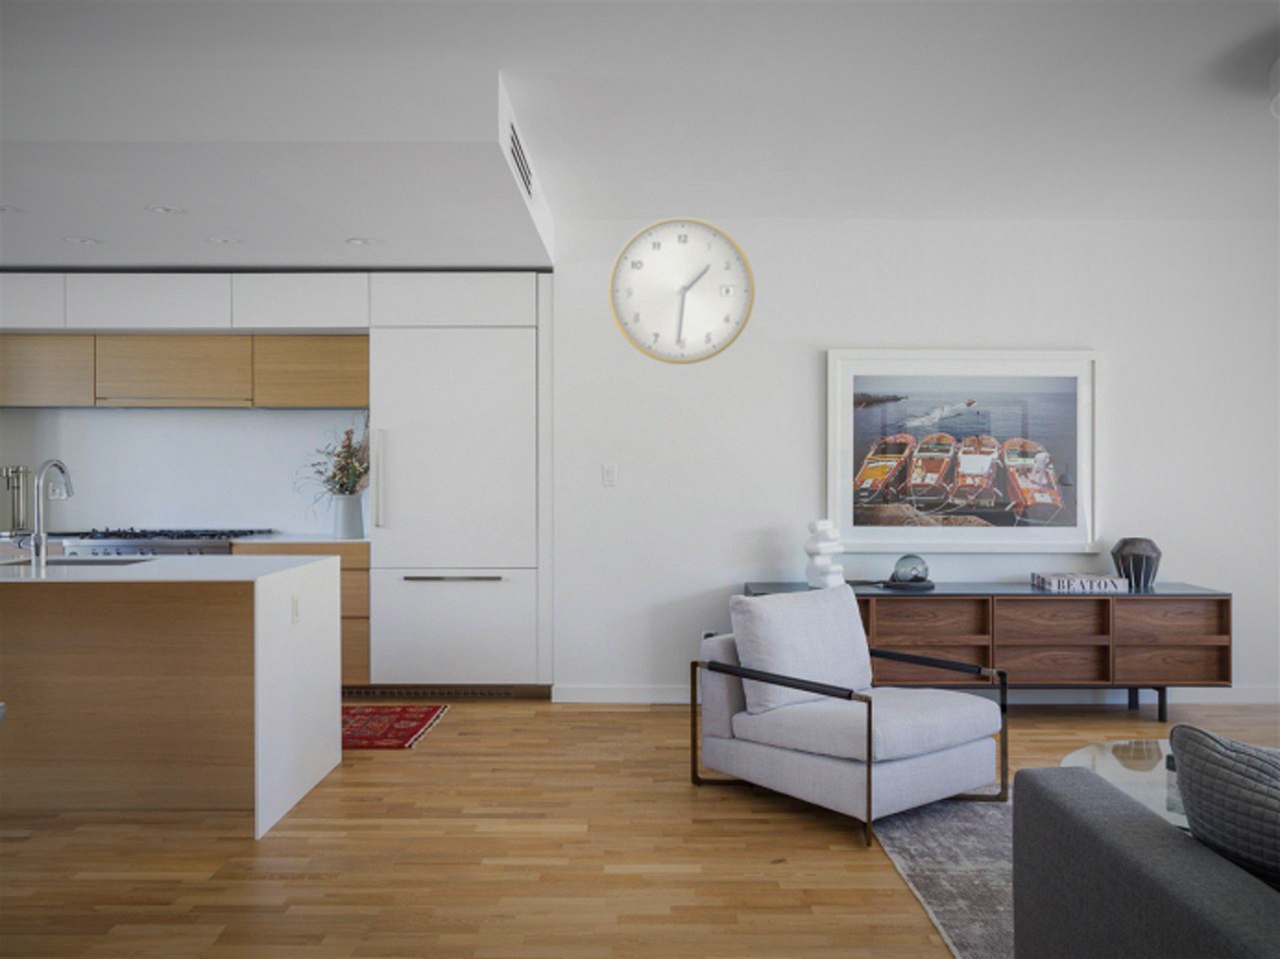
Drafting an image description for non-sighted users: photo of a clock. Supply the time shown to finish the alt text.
1:31
